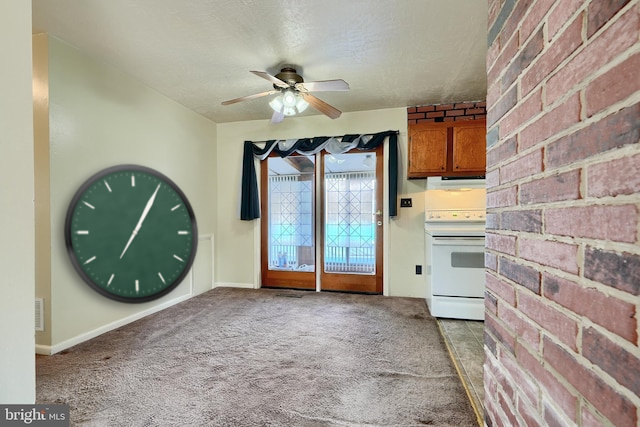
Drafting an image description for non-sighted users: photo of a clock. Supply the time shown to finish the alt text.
7:05
